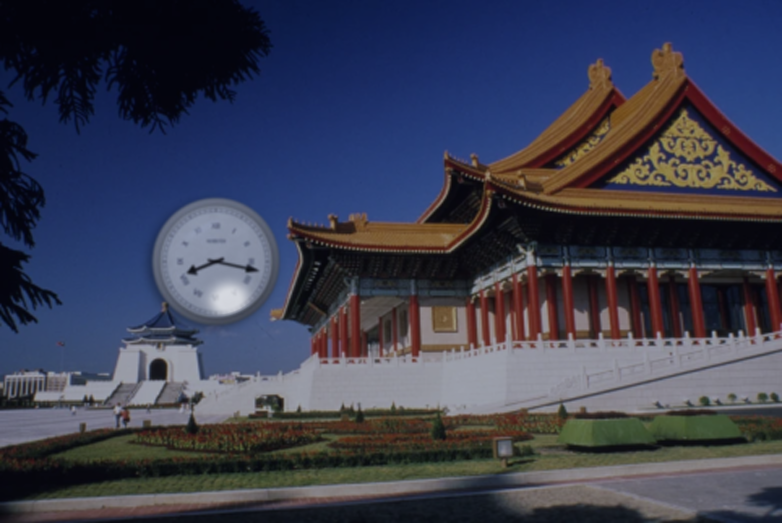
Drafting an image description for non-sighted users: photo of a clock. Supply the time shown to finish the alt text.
8:17
